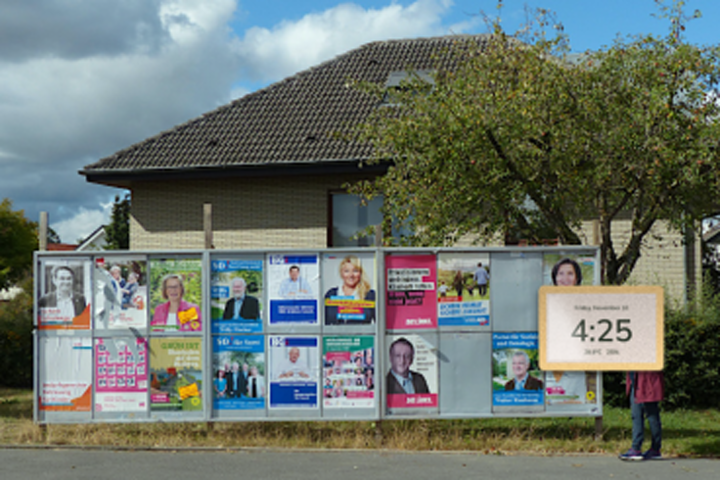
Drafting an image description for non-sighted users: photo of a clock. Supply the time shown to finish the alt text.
4:25
